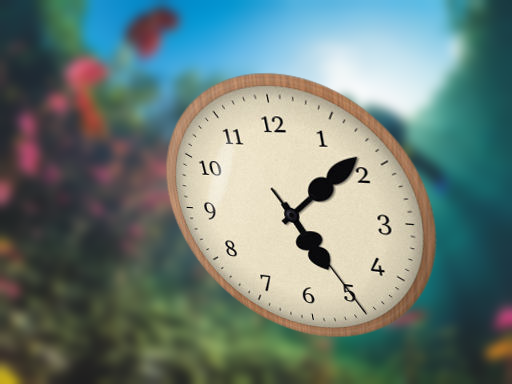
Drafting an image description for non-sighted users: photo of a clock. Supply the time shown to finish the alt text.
5:08:25
